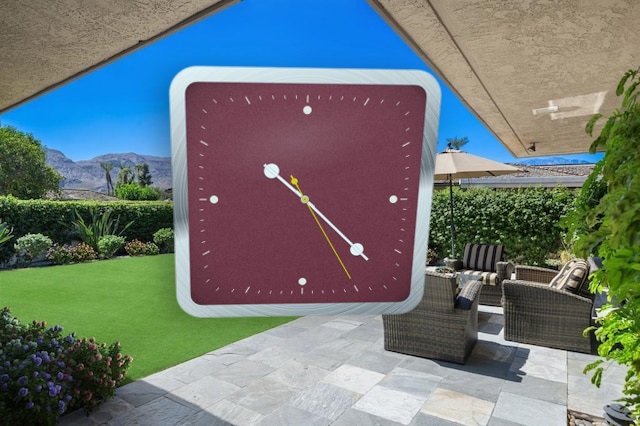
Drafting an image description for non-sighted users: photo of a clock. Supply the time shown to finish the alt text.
10:22:25
